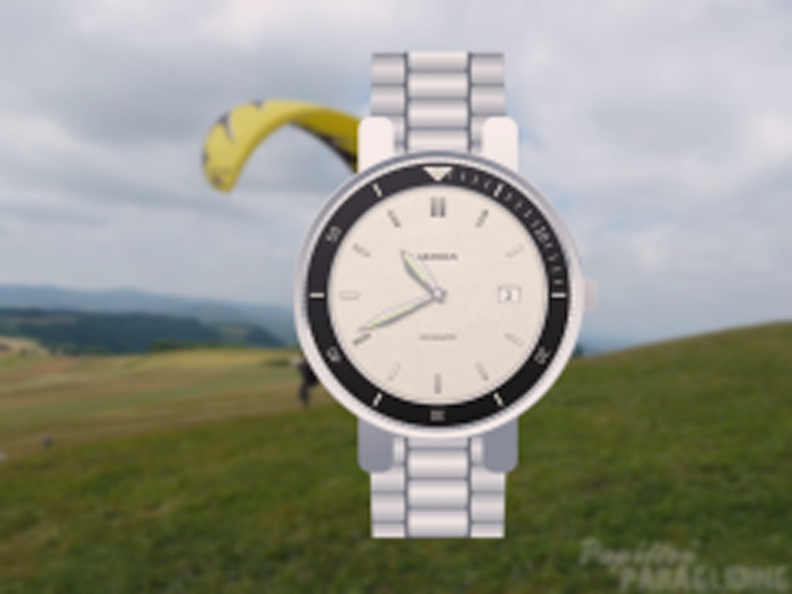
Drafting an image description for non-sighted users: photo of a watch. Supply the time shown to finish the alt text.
10:41
